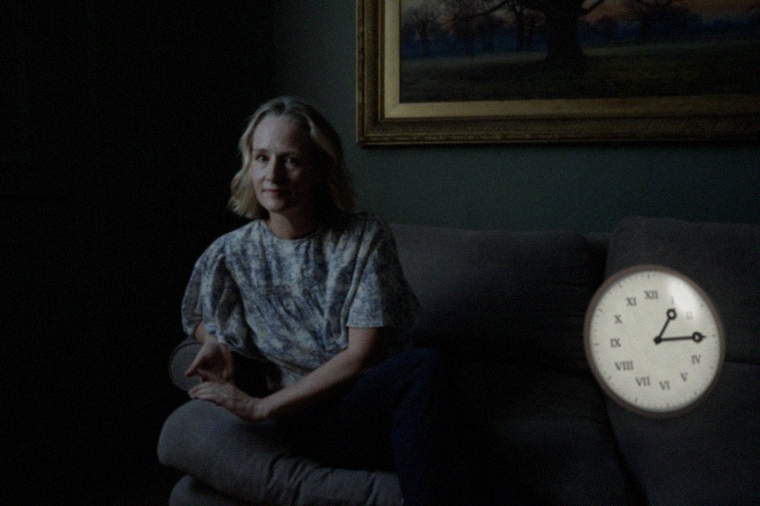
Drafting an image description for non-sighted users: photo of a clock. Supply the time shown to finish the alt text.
1:15
